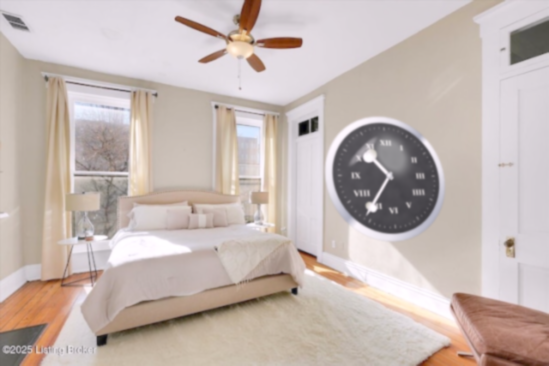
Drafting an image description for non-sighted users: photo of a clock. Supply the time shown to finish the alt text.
10:36
